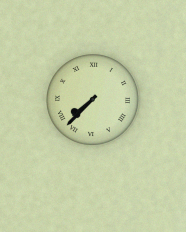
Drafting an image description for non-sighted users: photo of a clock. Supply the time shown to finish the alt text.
7:37
